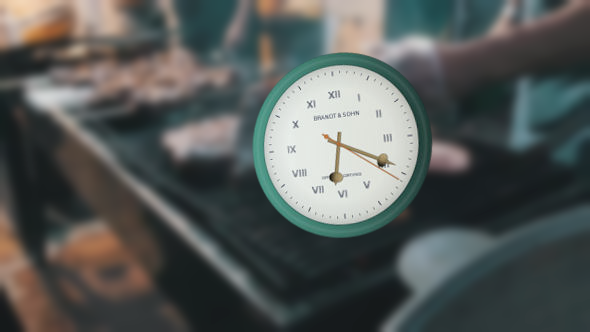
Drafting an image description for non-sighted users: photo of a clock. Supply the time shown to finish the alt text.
6:19:21
